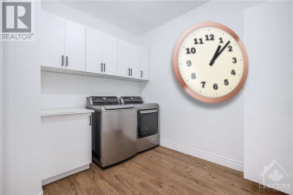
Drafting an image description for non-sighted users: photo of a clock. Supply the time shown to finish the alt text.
1:08
